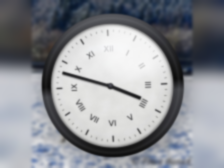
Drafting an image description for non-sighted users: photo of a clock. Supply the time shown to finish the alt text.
3:48
